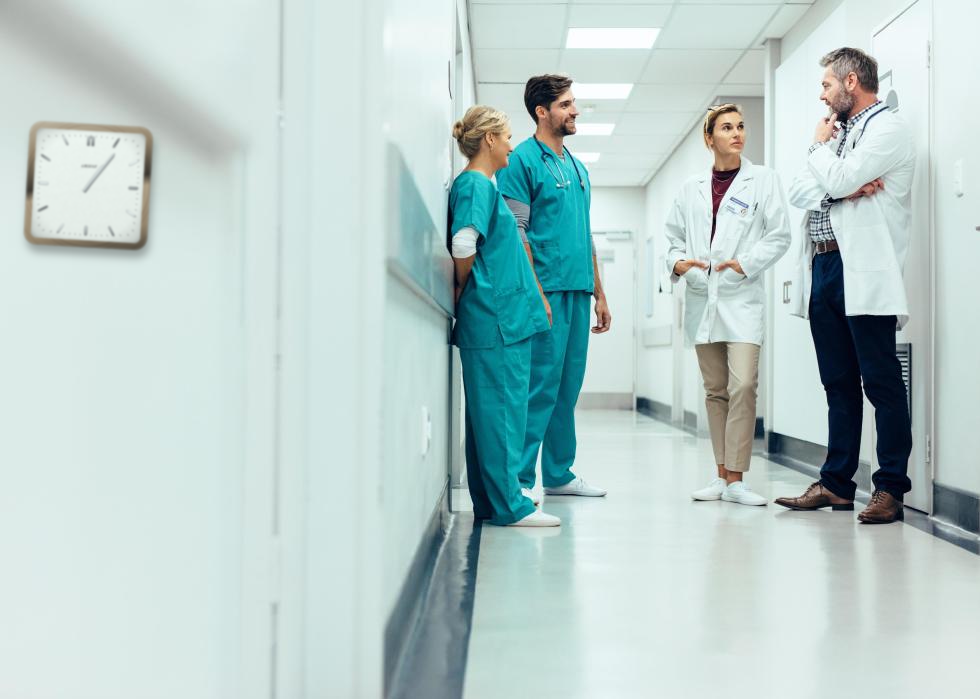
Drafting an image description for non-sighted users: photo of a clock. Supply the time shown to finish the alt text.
1:06
